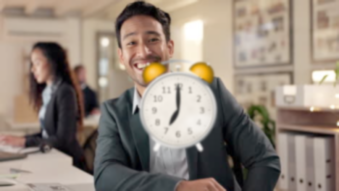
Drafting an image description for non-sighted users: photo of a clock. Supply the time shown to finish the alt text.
7:00
